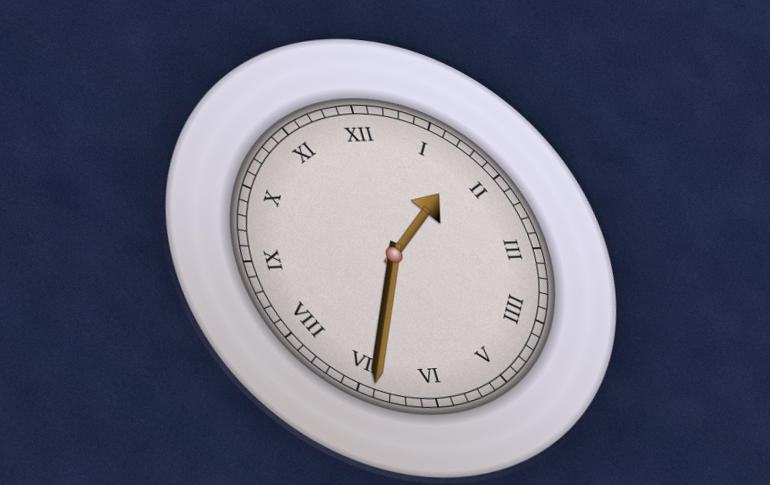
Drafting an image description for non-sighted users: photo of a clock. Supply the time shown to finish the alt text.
1:34
